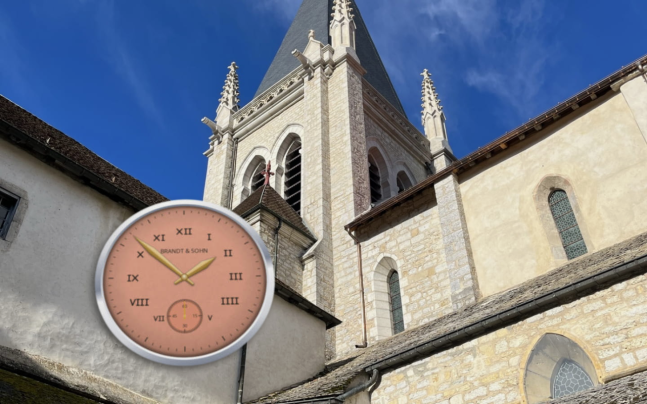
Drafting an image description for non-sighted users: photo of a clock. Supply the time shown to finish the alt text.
1:52
